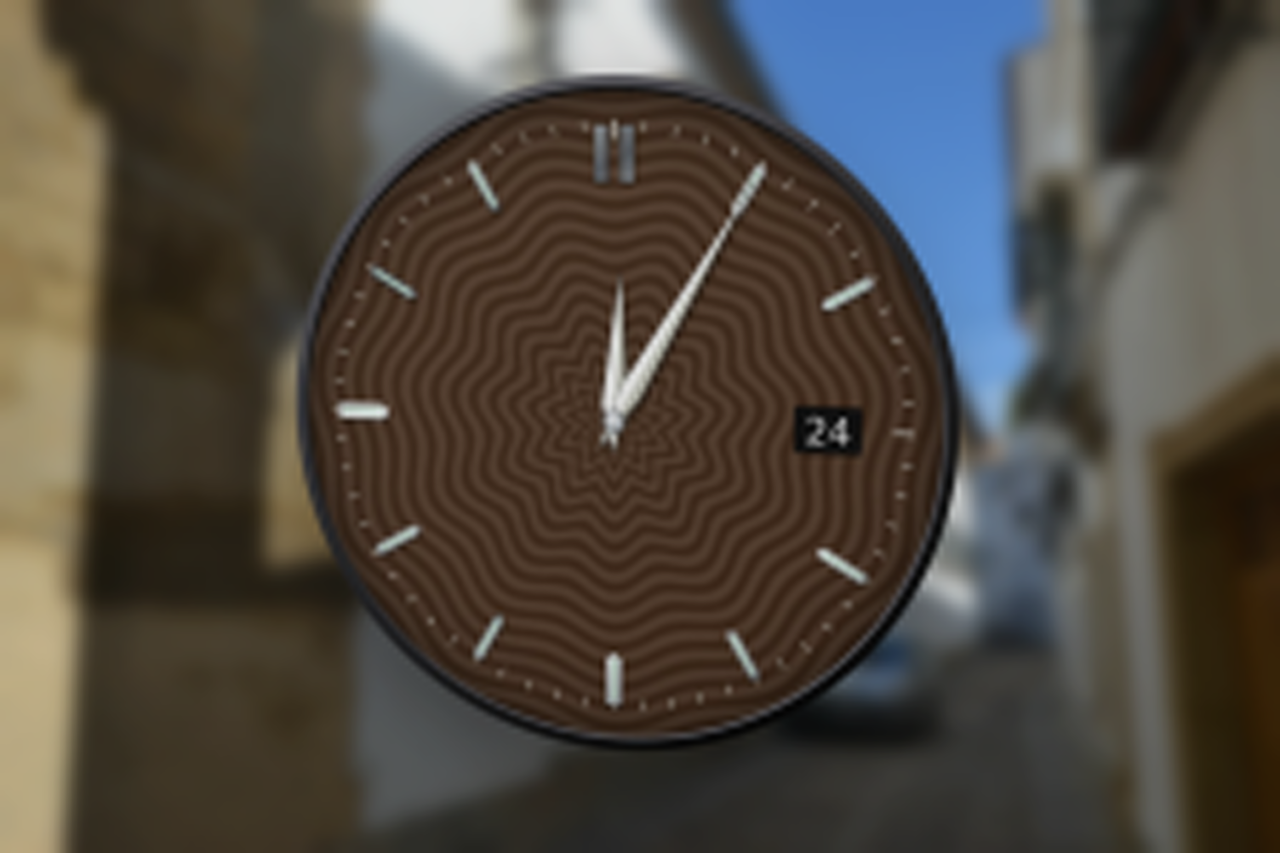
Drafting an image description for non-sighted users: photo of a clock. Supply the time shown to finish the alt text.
12:05
